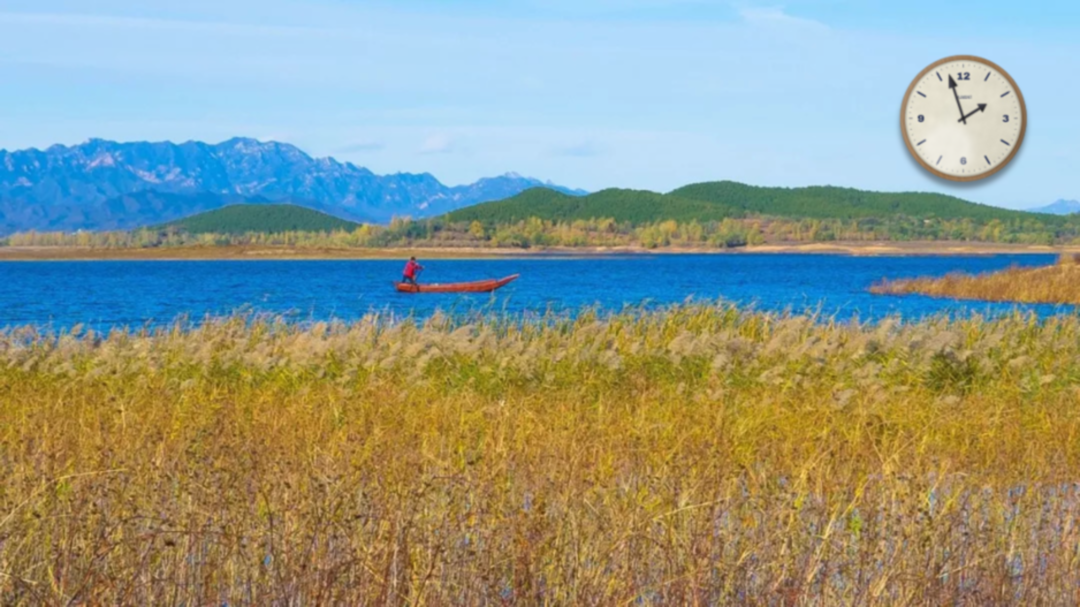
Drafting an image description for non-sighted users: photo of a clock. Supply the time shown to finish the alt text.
1:57
